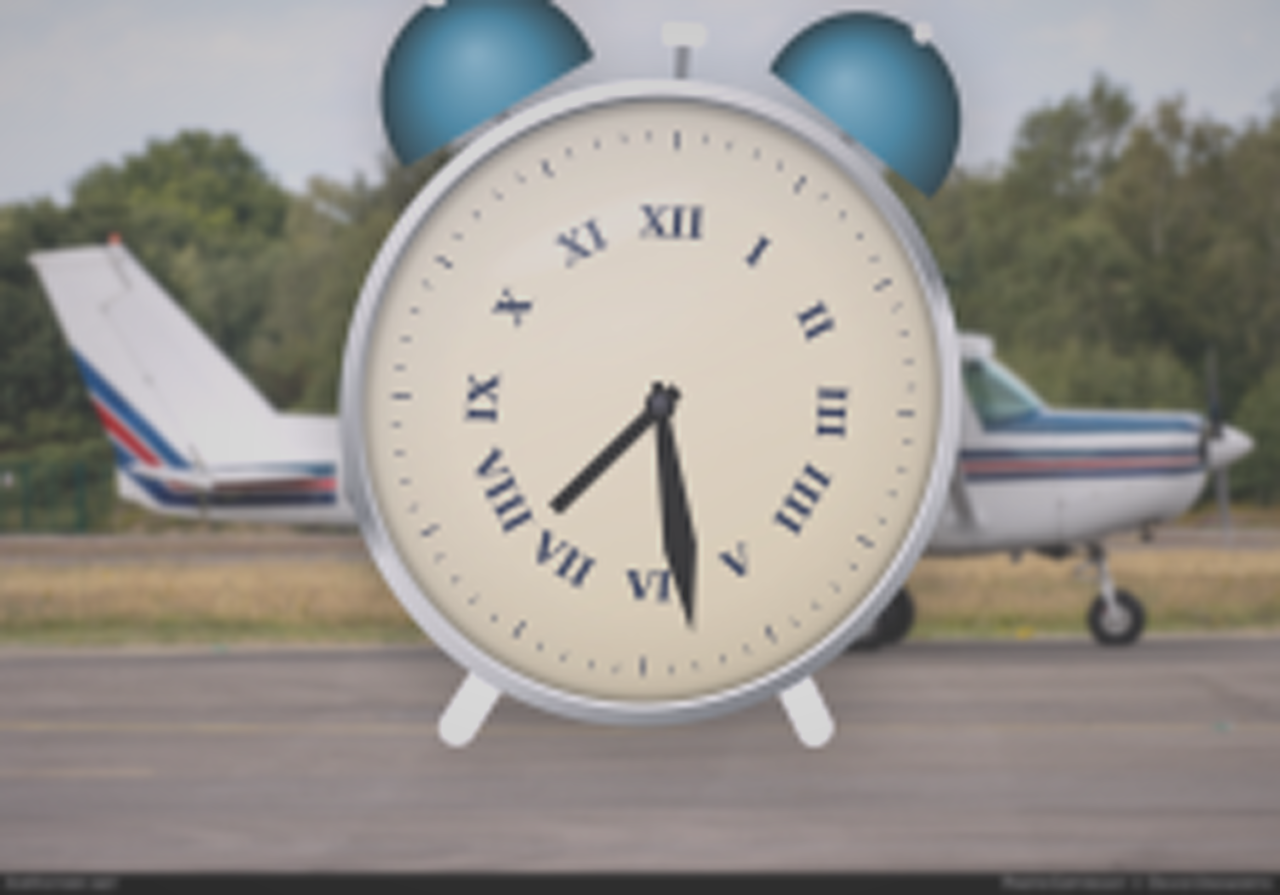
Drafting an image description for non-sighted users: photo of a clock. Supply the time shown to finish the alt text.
7:28
